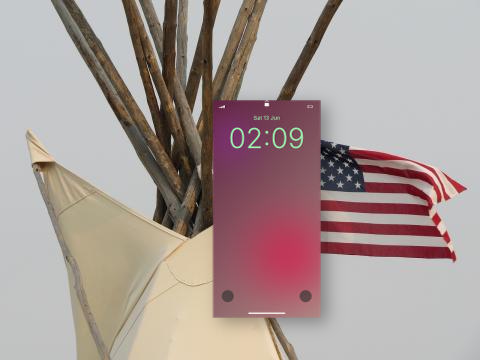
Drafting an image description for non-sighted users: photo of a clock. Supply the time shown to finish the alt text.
2:09
